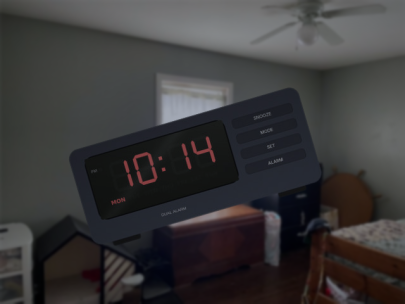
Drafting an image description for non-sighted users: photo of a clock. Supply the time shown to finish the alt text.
10:14
